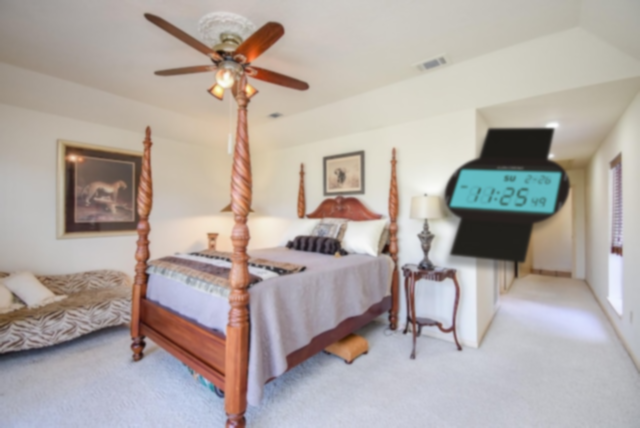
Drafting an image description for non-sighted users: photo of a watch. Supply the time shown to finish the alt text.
11:25
